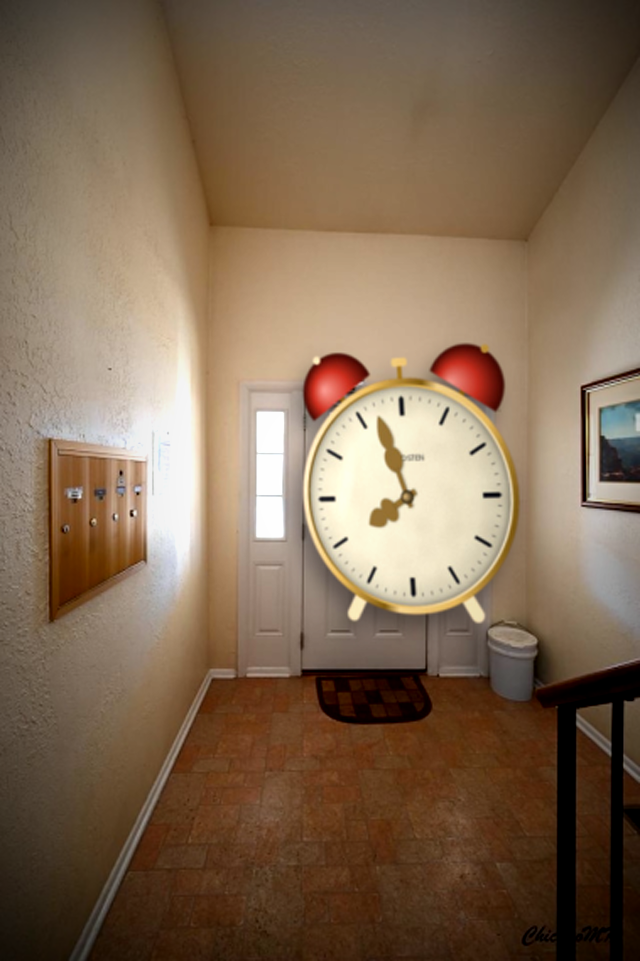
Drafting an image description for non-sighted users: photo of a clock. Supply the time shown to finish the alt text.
7:57
